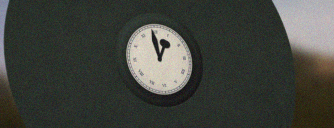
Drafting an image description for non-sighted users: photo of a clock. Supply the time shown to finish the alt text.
12:59
